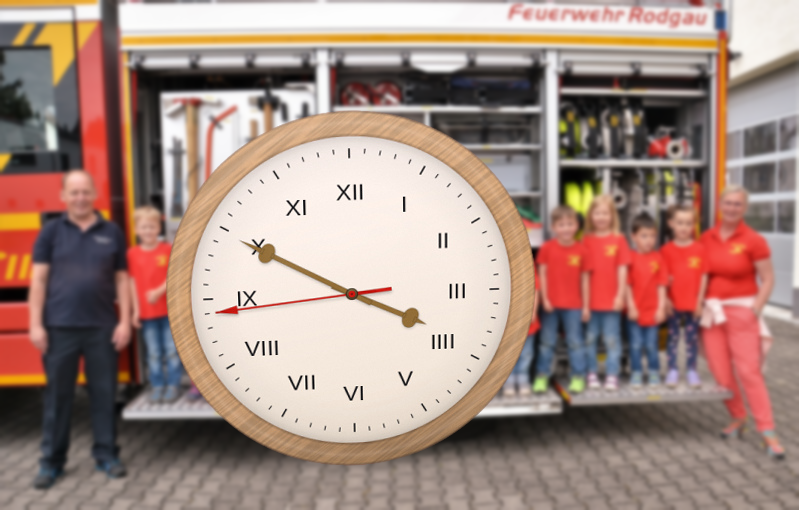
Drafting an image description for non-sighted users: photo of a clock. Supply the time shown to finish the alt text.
3:49:44
